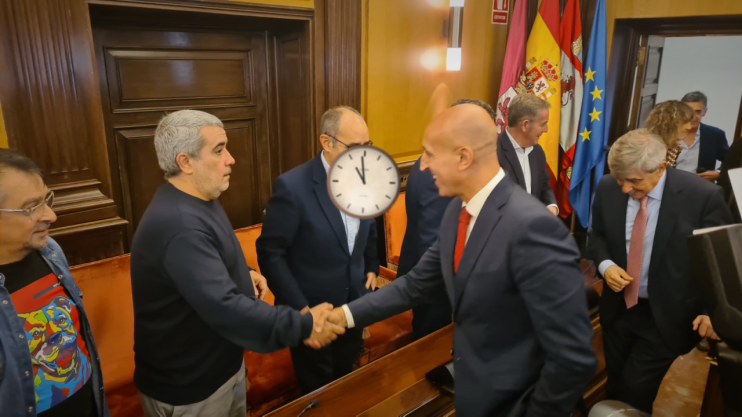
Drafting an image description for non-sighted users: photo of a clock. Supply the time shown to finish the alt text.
10:59
